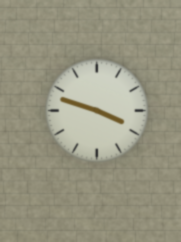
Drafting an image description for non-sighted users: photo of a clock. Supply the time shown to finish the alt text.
3:48
